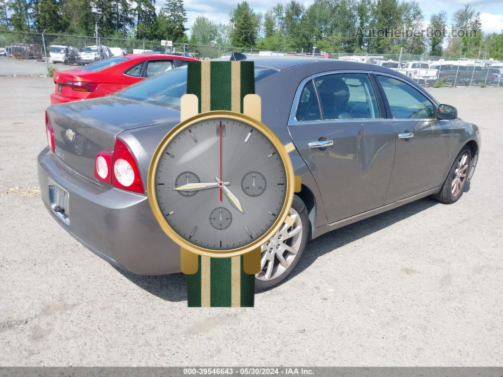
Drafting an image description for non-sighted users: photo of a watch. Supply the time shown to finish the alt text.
4:44
